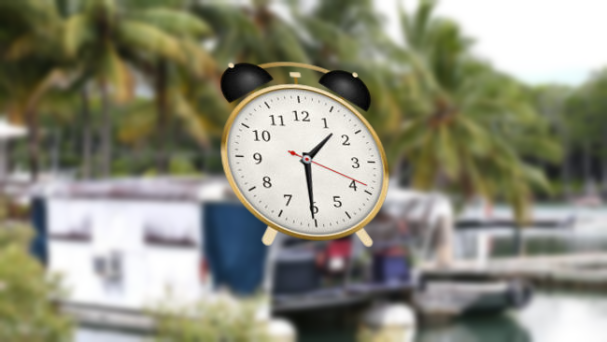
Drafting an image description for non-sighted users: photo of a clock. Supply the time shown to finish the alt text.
1:30:19
